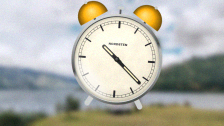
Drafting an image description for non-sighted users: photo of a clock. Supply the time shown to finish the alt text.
10:22
